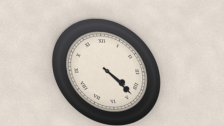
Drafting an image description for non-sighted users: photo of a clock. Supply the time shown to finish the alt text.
4:23
